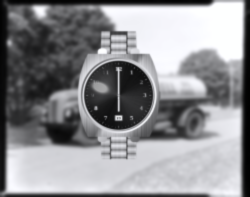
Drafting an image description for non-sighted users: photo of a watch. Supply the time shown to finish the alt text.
6:00
